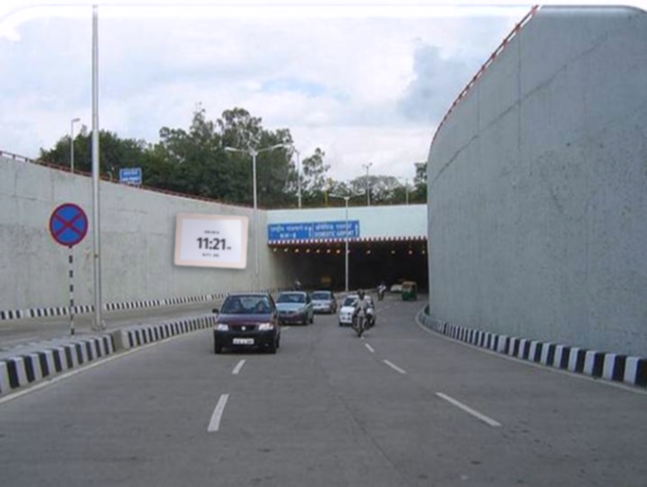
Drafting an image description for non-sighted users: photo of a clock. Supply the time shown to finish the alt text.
11:21
